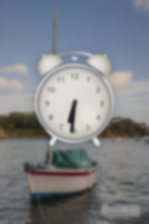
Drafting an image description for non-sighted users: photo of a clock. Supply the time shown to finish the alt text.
6:31
